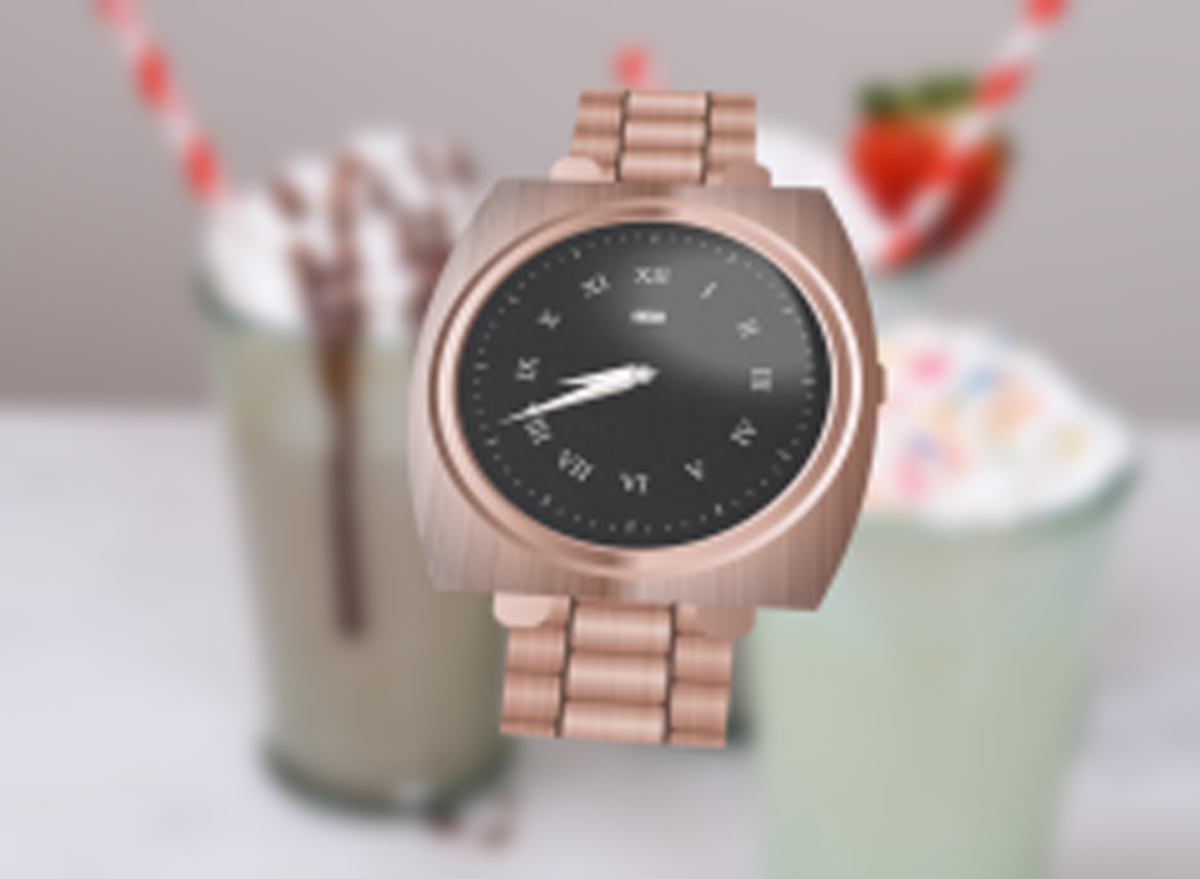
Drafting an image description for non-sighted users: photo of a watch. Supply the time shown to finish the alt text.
8:41
